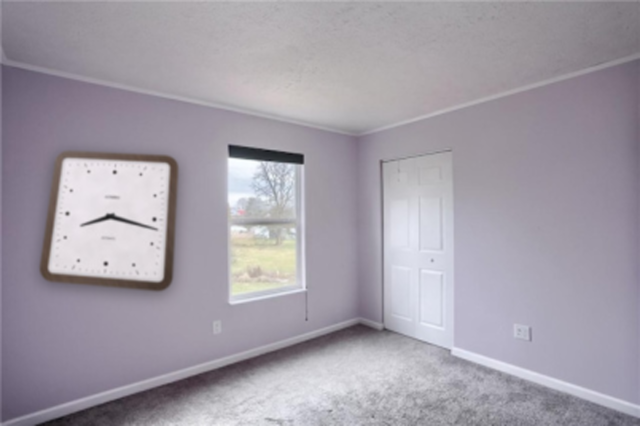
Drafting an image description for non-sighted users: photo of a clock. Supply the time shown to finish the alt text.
8:17
